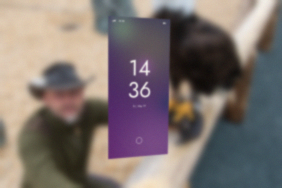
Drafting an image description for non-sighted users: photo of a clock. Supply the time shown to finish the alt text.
14:36
